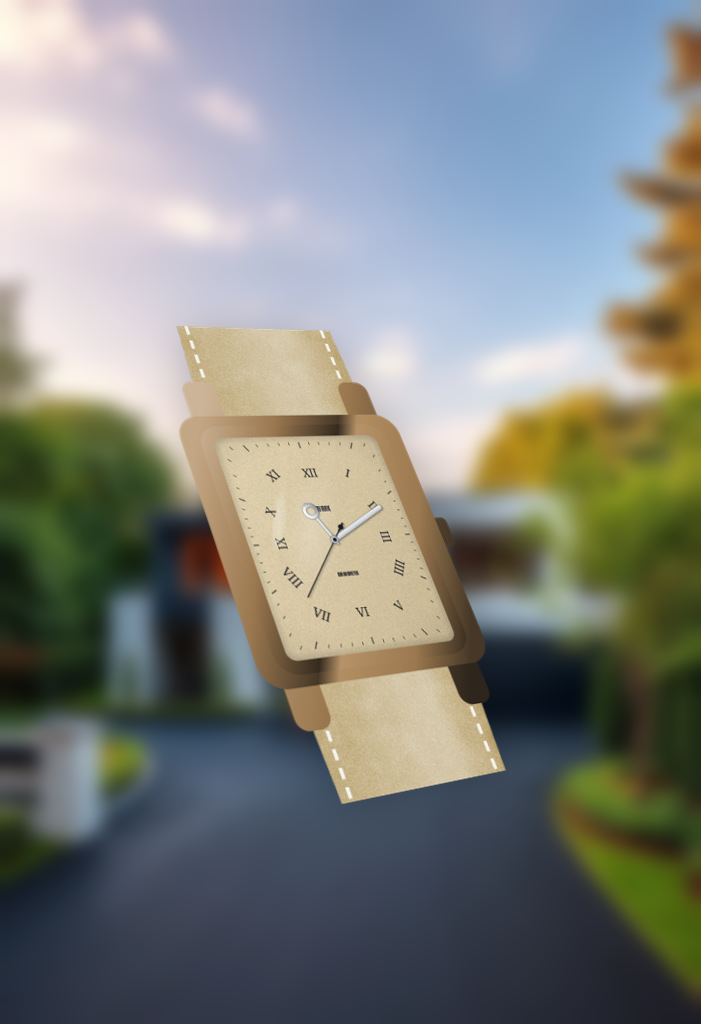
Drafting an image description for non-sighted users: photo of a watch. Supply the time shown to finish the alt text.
11:10:37
